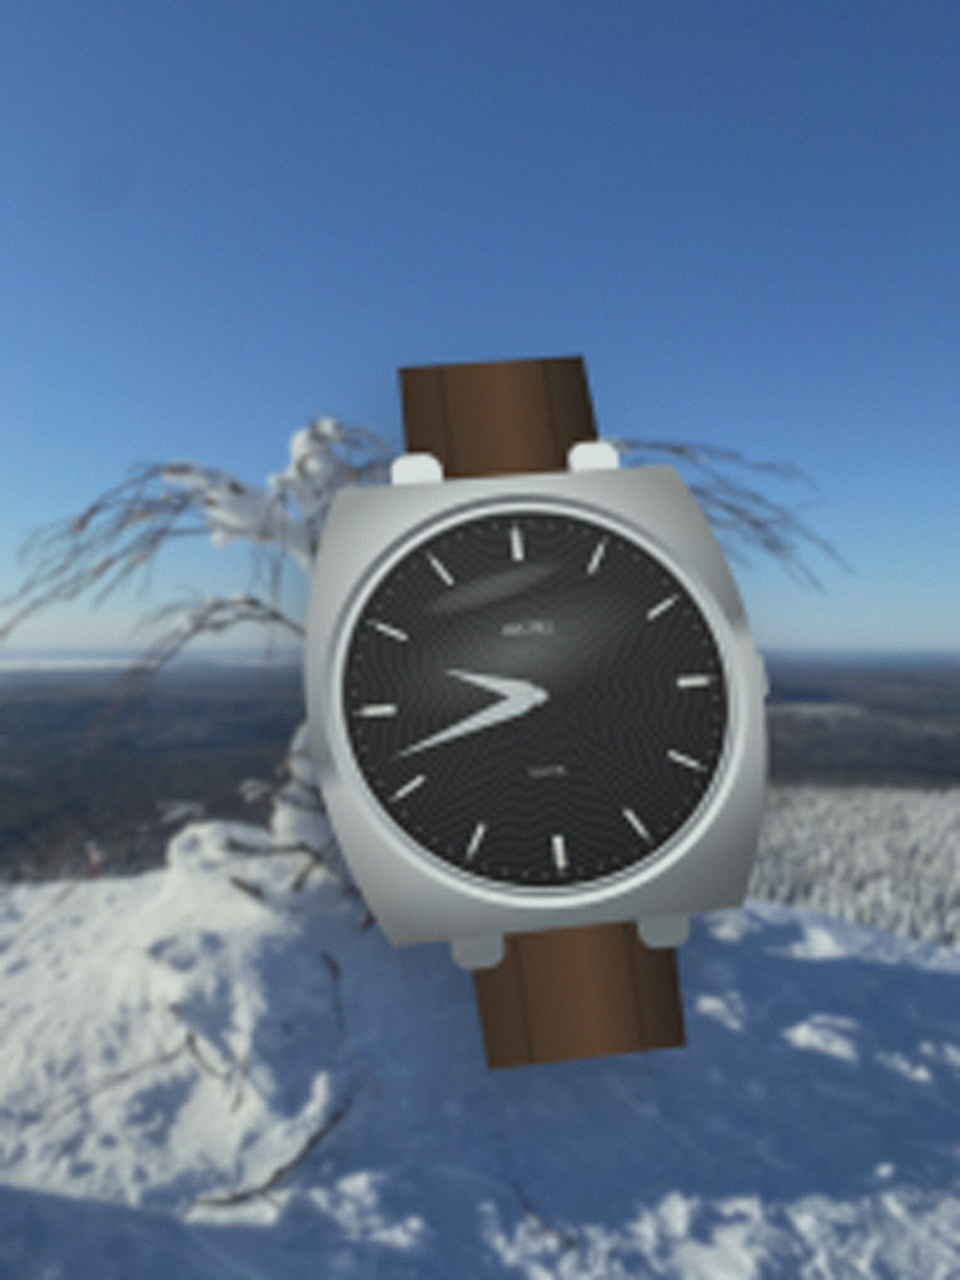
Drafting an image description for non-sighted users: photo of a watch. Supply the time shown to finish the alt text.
9:42
